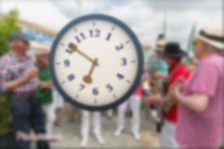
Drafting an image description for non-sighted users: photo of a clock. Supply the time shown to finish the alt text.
6:51
